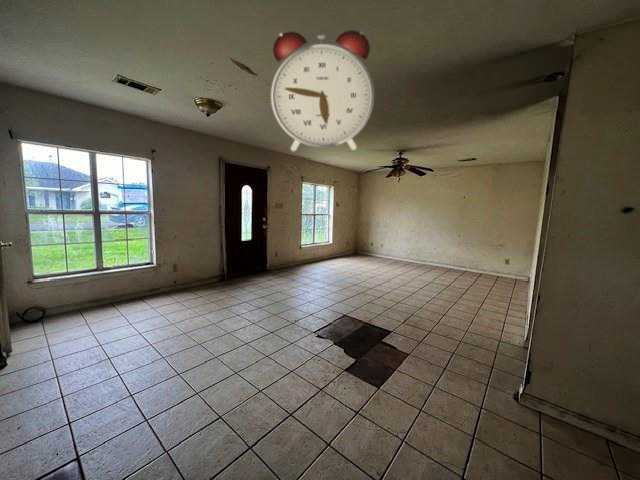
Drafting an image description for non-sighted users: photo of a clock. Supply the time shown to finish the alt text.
5:47
